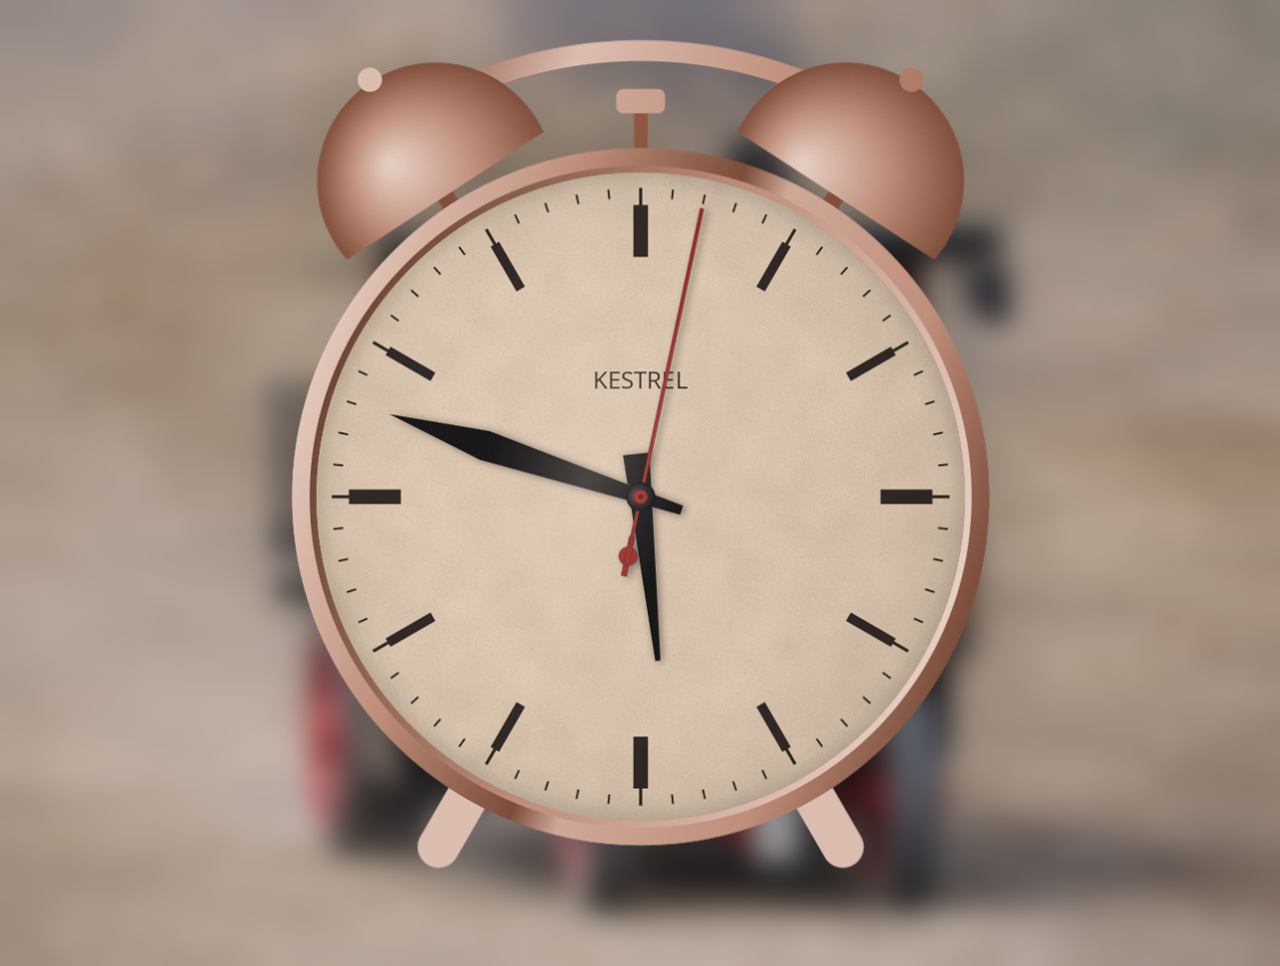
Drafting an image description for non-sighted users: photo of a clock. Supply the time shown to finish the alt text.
5:48:02
